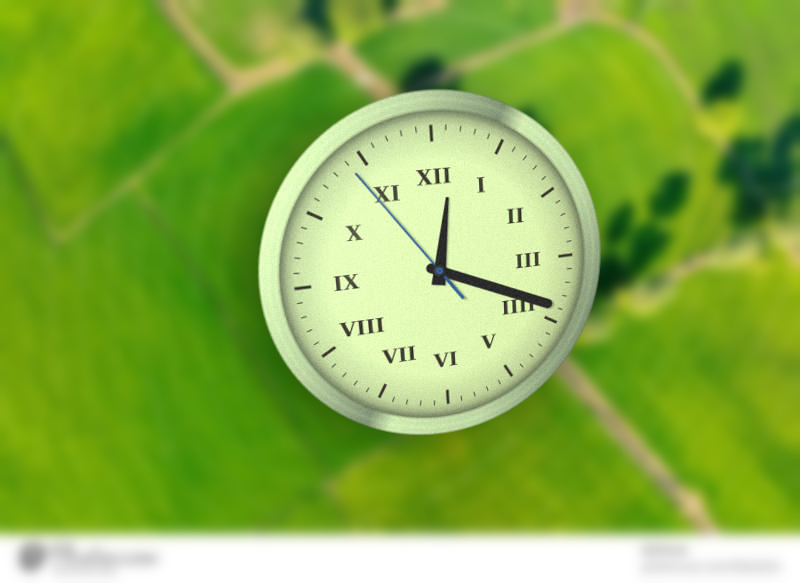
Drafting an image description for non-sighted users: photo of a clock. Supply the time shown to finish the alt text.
12:18:54
